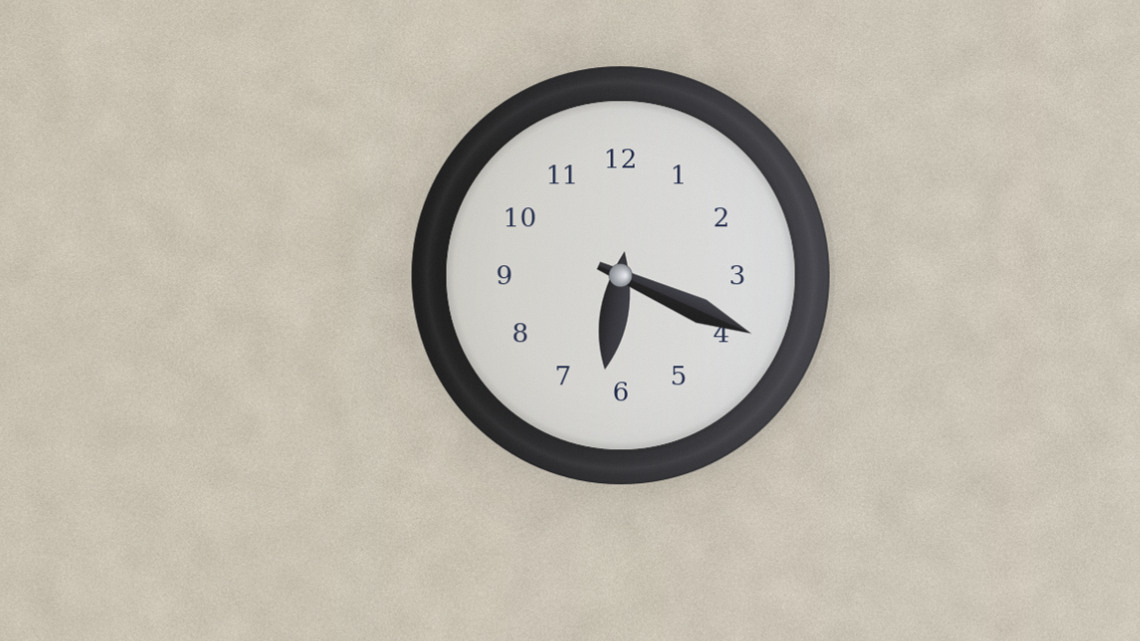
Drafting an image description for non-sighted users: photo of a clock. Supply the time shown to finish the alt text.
6:19
